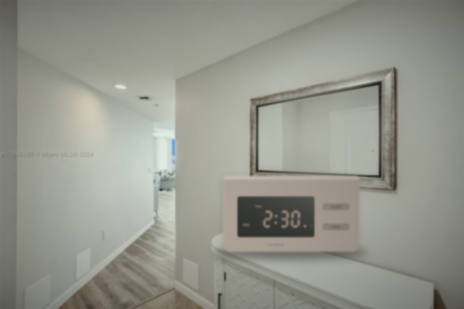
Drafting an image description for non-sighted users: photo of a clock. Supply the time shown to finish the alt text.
2:30
